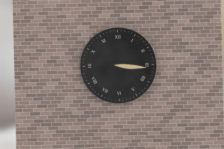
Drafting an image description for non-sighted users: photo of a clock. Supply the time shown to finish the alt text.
3:16
